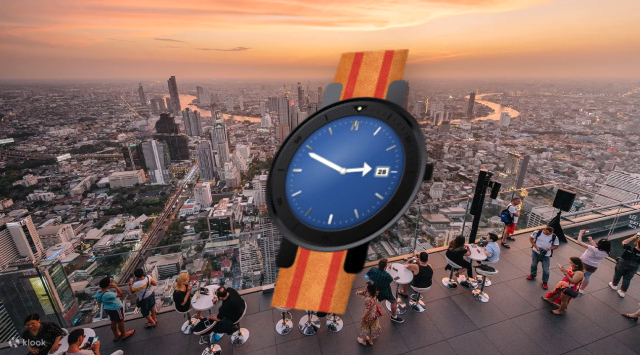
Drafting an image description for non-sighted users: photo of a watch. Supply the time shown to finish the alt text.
2:49
